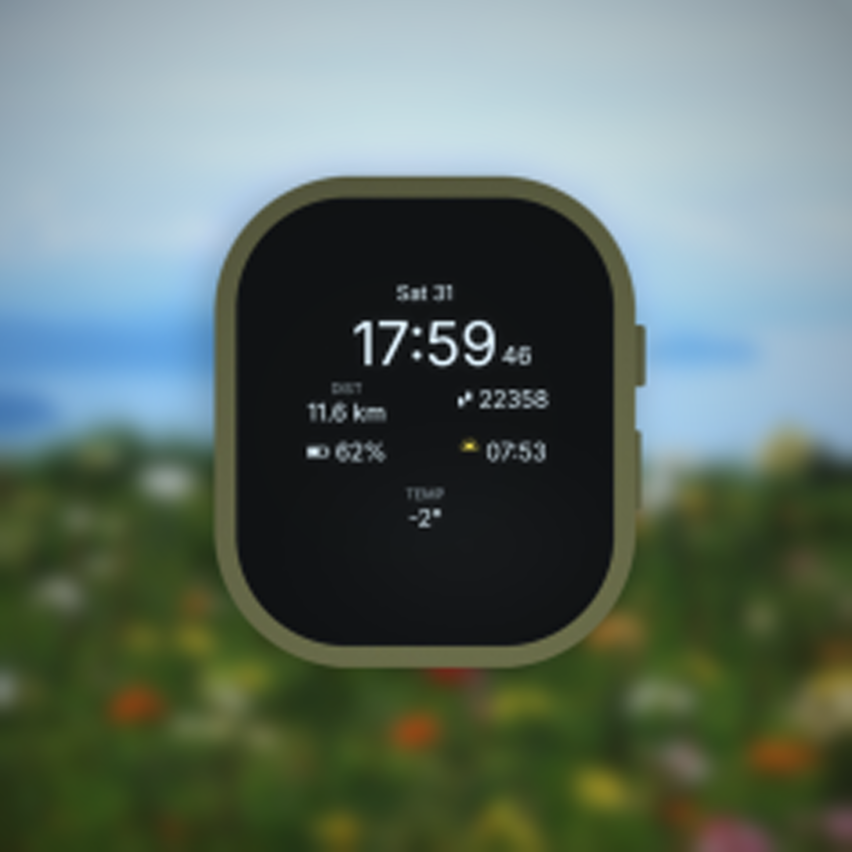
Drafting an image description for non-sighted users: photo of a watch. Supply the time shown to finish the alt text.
17:59
